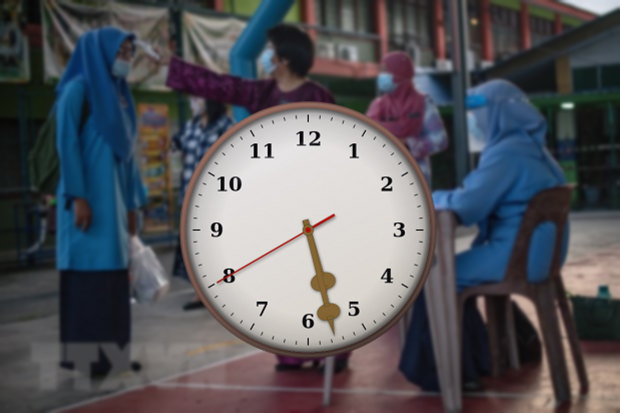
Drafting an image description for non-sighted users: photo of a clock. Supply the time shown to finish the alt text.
5:27:40
